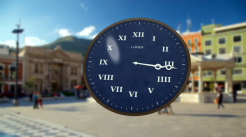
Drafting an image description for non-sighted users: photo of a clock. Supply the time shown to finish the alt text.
3:16
